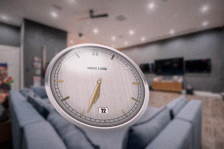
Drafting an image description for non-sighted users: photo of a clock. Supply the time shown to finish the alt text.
6:34
